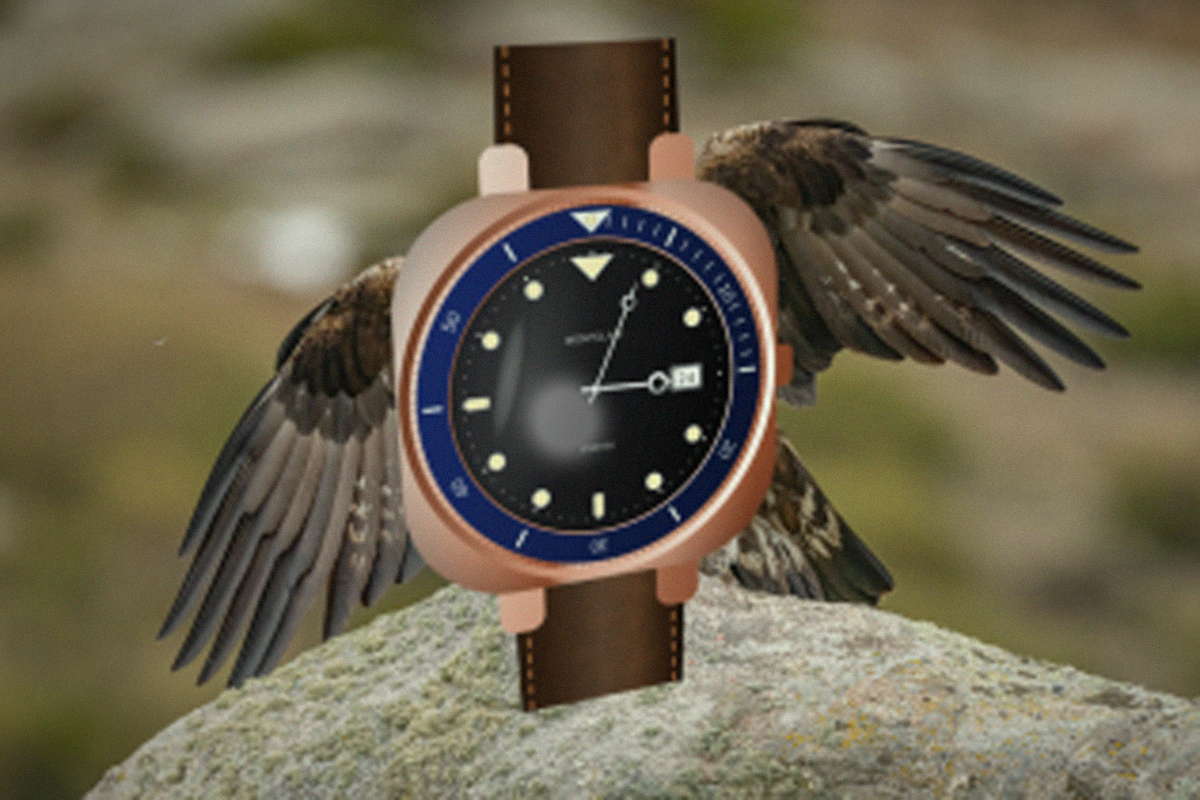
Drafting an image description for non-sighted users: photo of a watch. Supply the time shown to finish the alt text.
3:04
